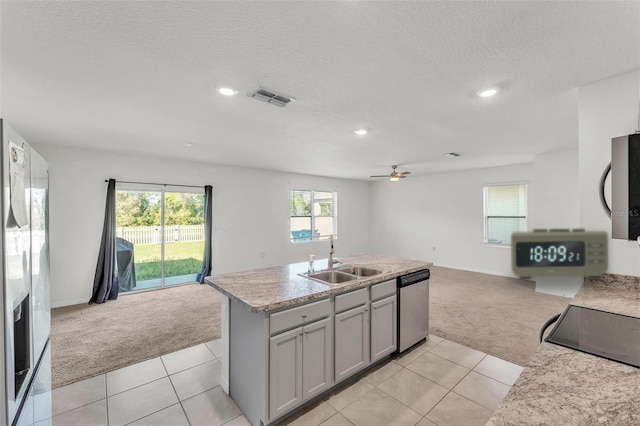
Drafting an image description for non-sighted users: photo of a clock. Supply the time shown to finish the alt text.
18:09
